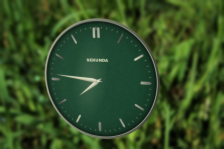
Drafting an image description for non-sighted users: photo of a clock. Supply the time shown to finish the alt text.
7:46
